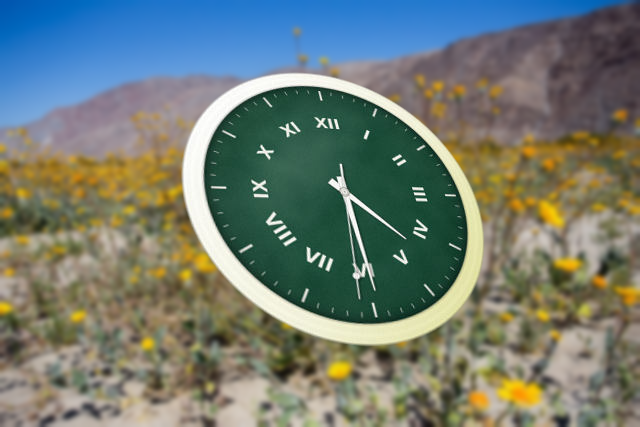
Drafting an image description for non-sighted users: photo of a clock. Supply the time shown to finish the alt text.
4:29:31
